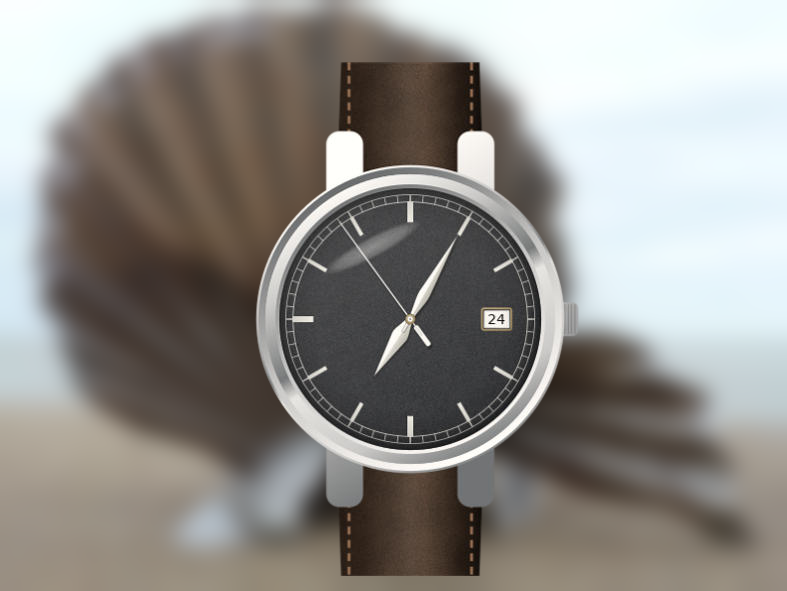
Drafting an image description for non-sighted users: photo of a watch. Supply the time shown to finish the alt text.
7:04:54
